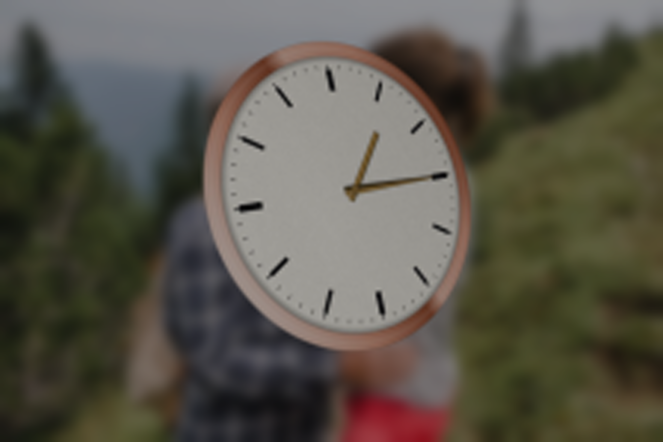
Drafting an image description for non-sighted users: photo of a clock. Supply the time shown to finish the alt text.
1:15
